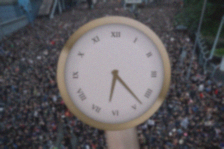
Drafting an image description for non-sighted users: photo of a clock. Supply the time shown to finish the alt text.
6:23
